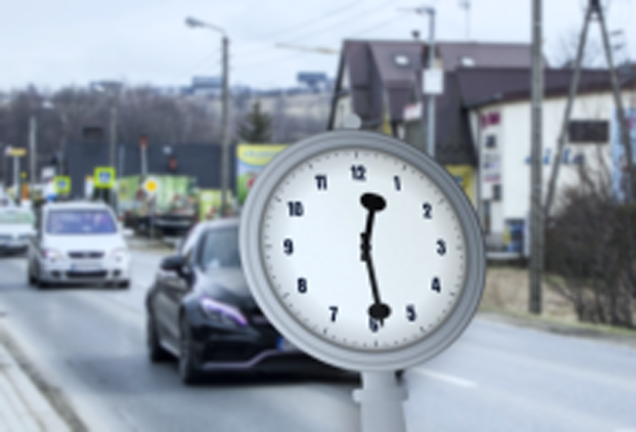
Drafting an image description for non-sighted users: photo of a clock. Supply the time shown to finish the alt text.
12:29
